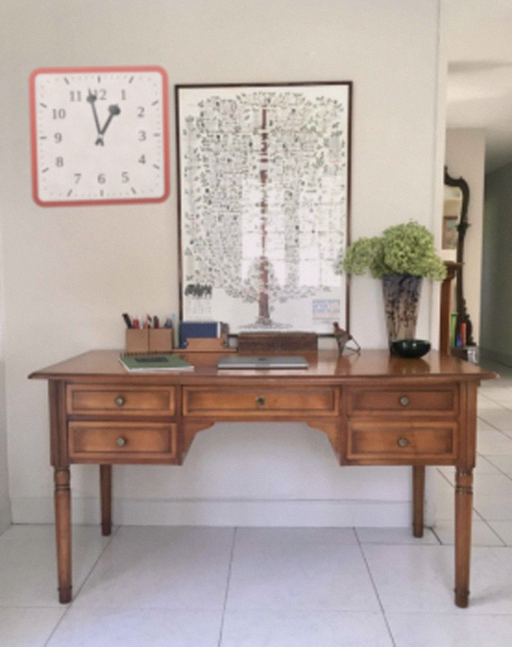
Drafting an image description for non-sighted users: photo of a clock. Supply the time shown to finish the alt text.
12:58
